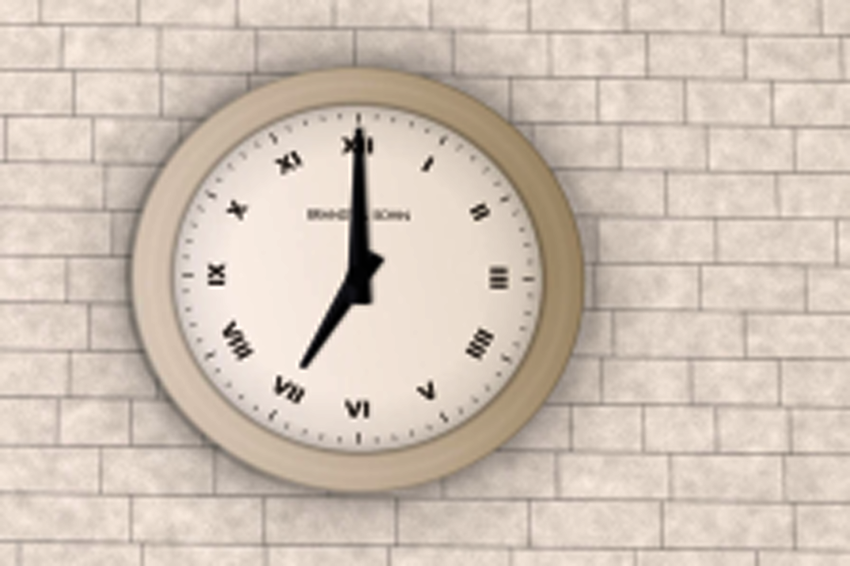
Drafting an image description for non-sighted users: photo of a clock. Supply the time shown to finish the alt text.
7:00
